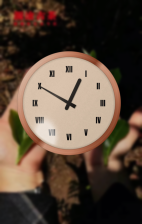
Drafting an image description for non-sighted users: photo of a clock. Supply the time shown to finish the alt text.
12:50
